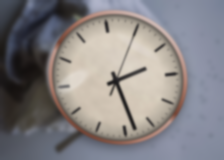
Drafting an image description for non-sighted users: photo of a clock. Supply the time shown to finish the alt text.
2:28:05
